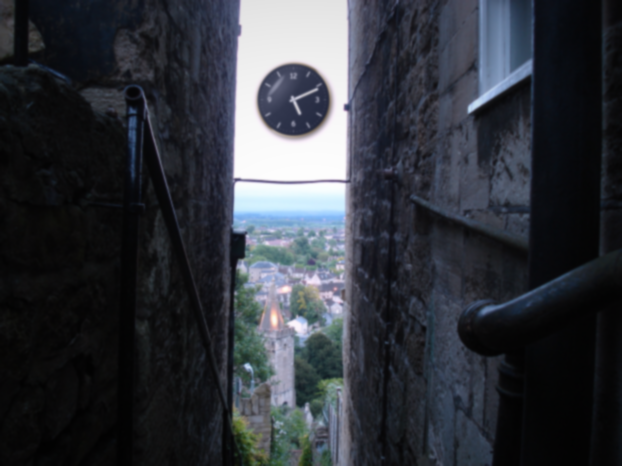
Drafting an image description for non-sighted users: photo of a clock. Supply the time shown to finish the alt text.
5:11
